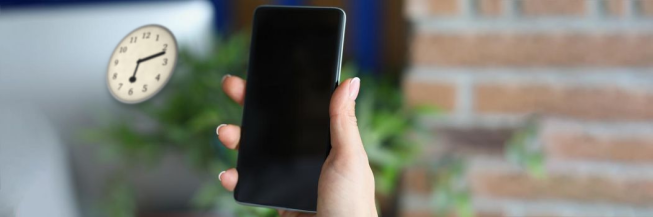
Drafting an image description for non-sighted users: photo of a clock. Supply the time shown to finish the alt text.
6:12
